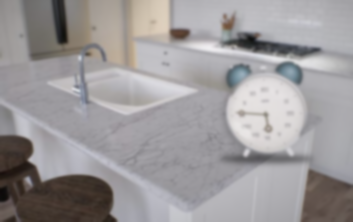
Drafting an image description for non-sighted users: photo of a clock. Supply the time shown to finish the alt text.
5:46
